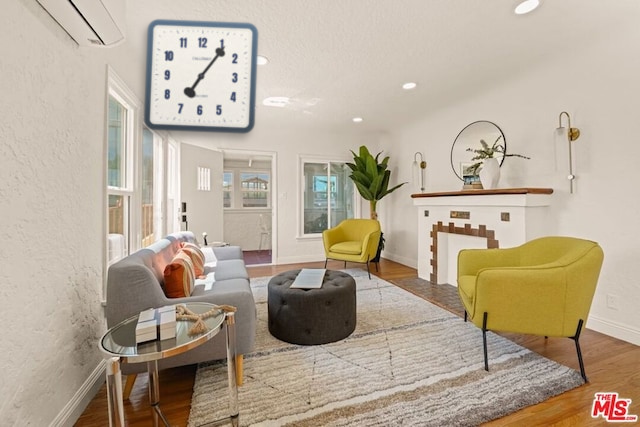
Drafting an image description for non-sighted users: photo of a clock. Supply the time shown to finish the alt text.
7:06
